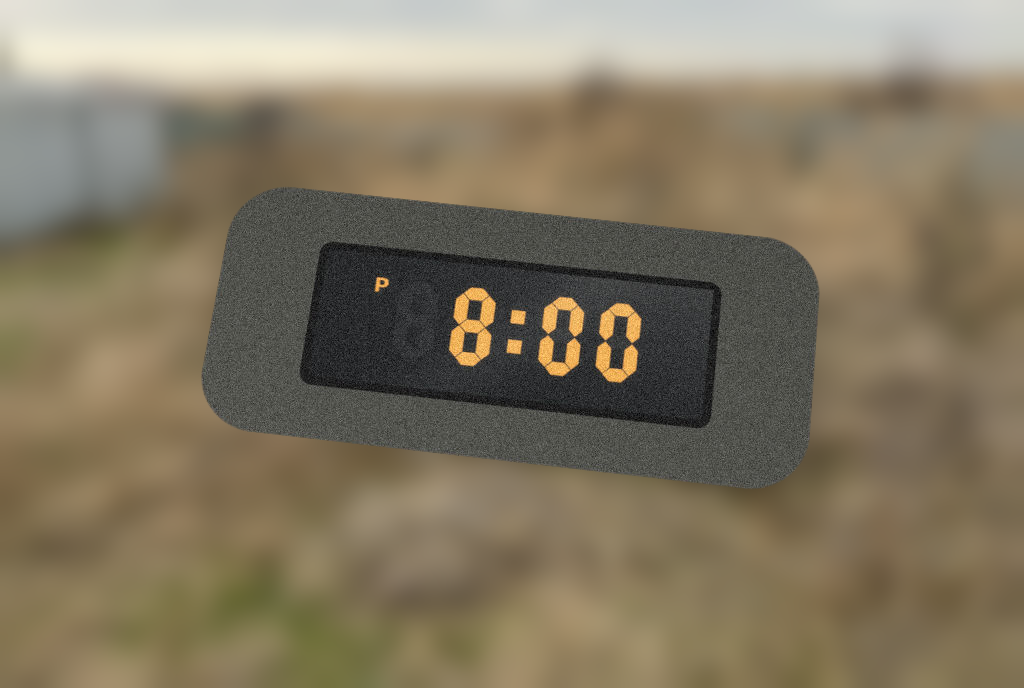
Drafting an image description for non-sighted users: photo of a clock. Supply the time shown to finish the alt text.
8:00
